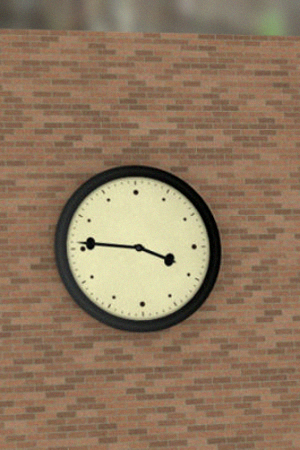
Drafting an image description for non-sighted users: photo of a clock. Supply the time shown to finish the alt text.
3:46
